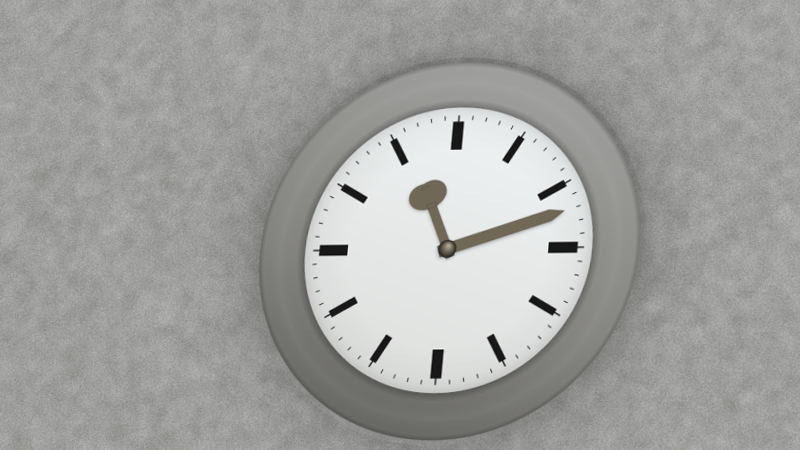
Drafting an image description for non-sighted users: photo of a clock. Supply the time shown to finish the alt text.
11:12
